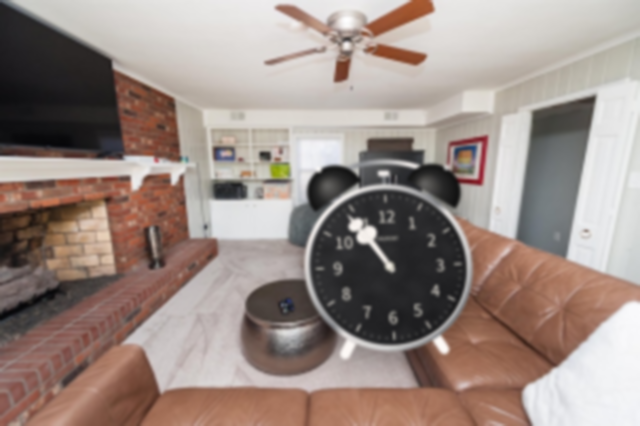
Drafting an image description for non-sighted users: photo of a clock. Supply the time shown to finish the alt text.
10:54
